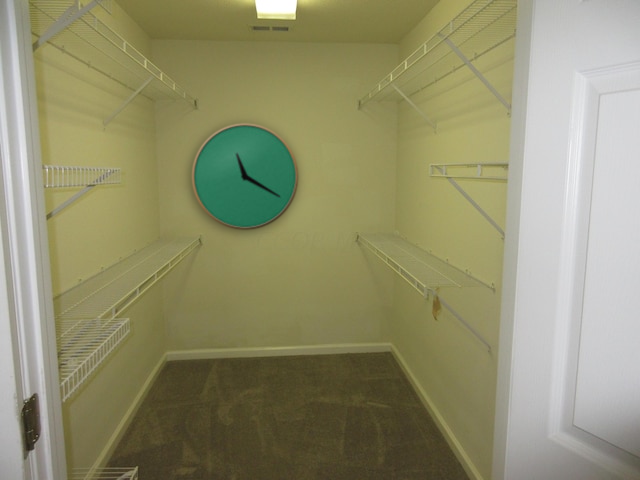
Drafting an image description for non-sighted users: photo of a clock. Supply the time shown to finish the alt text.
11:20
